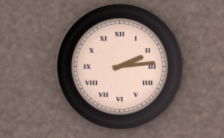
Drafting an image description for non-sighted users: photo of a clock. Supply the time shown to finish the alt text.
2:14
